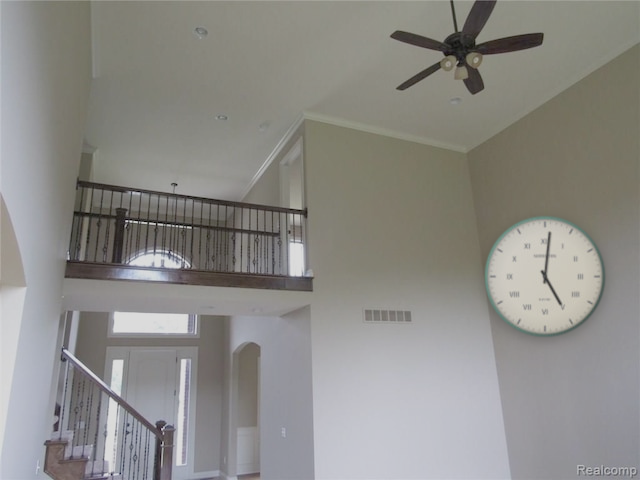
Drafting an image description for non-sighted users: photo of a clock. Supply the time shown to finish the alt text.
5:01
